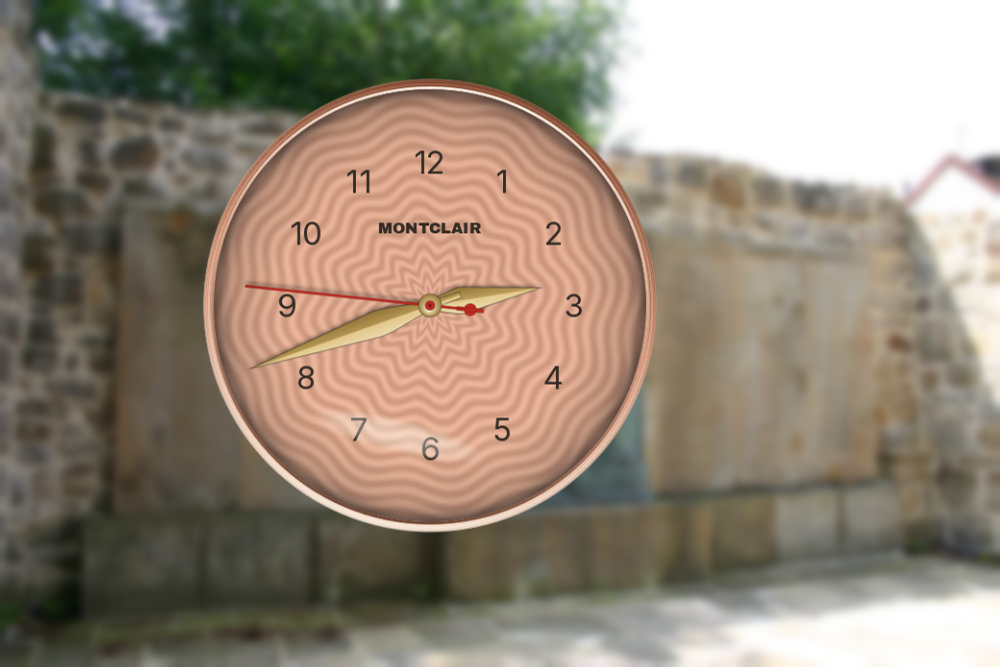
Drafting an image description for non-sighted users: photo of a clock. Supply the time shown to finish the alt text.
2:41:46
